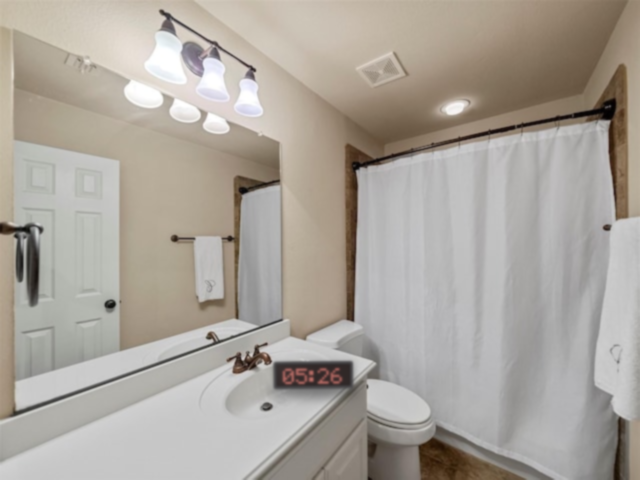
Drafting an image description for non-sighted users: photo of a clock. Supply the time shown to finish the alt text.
5:26
